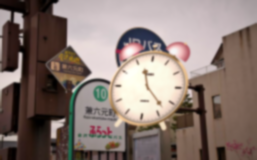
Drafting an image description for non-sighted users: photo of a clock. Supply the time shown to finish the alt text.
11:23
